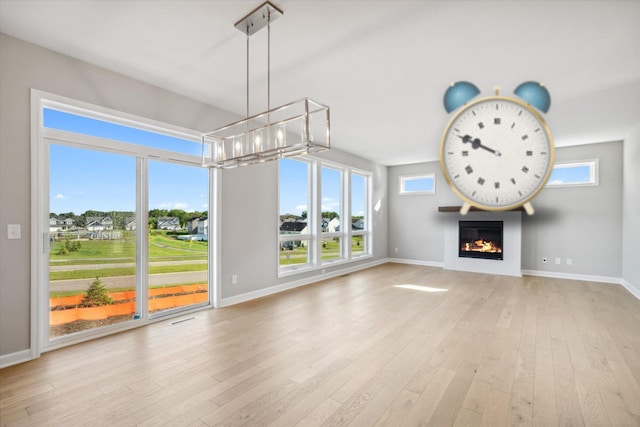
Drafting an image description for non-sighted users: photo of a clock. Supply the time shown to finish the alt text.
9:49
